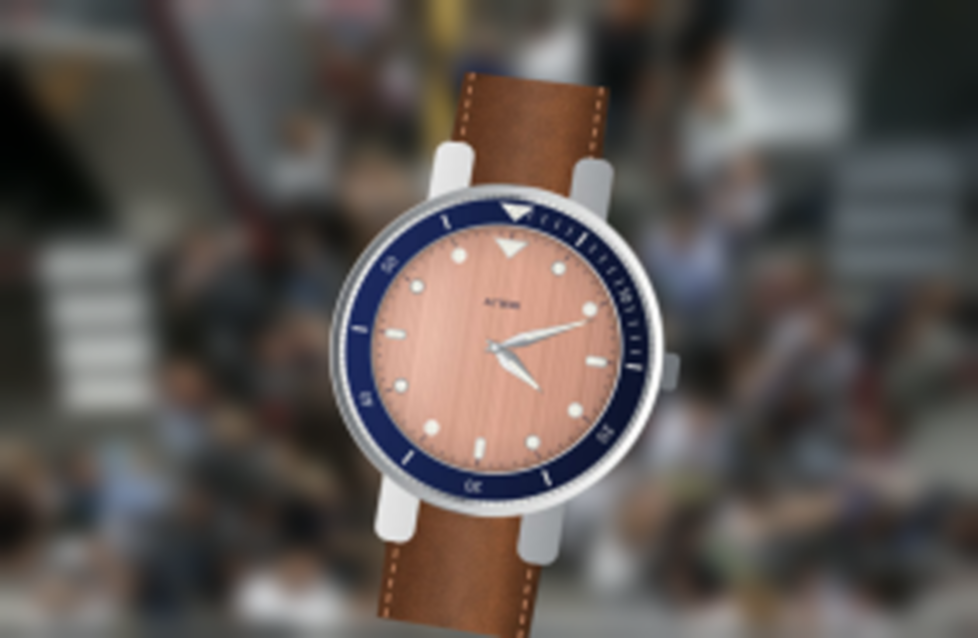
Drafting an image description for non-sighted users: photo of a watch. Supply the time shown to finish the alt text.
4:11
